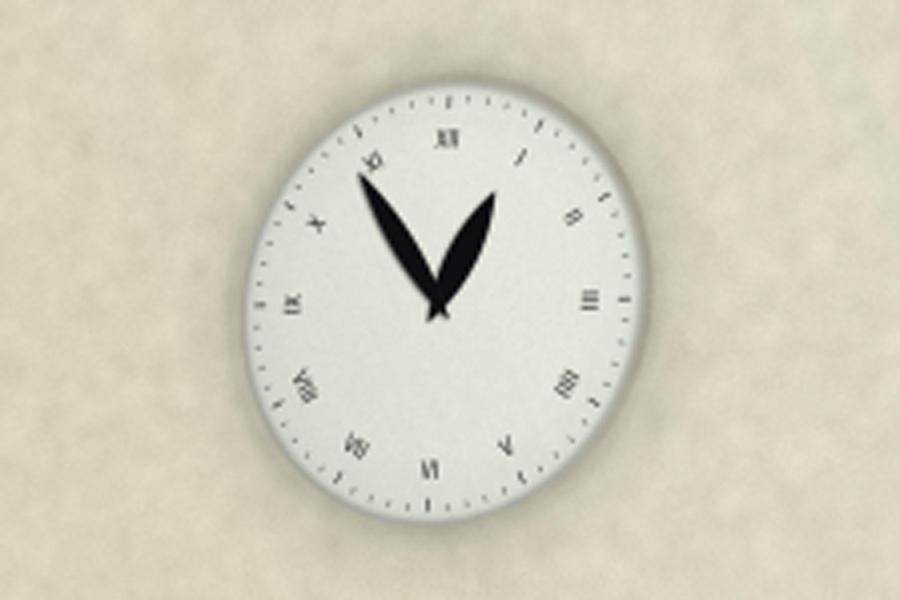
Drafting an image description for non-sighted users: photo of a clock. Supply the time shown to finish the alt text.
12:54
